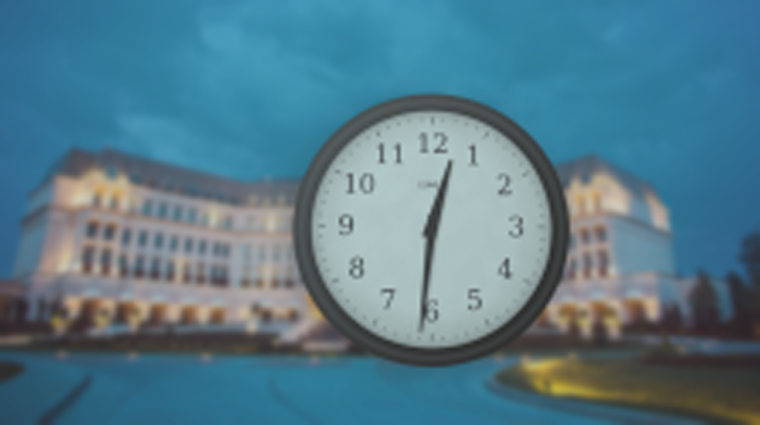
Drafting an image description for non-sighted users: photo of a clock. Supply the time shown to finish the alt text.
12:31
